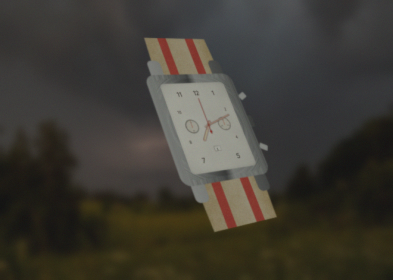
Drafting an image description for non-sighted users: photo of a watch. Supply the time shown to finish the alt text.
7:12
